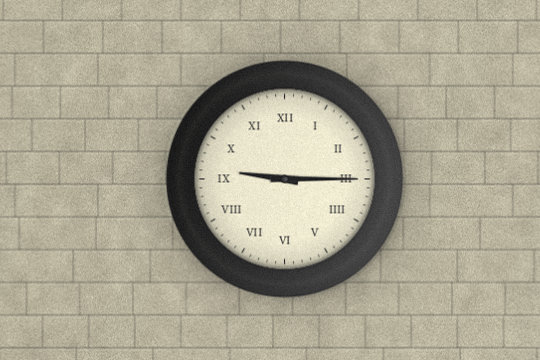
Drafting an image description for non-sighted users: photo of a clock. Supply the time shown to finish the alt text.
9:15
